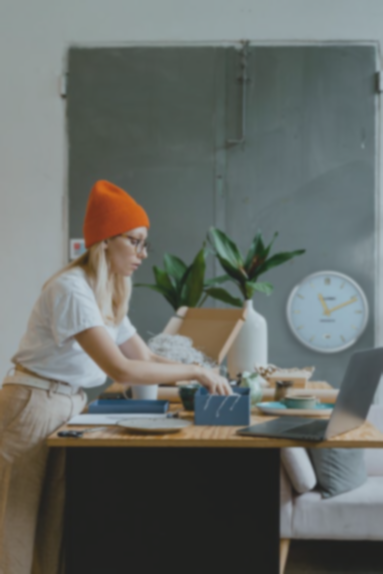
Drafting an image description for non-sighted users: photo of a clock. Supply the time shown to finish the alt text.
11:11
